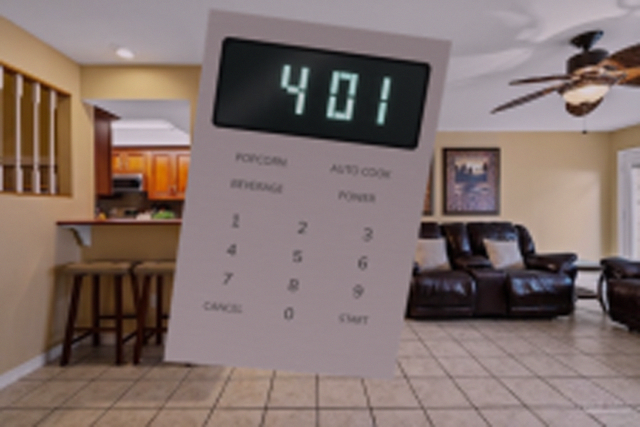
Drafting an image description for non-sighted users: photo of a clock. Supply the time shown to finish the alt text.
4:01
